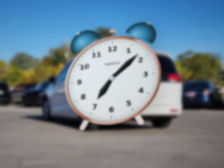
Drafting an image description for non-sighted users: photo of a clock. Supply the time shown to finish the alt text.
7:08
